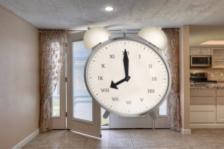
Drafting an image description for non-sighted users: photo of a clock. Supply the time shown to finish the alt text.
8:00
